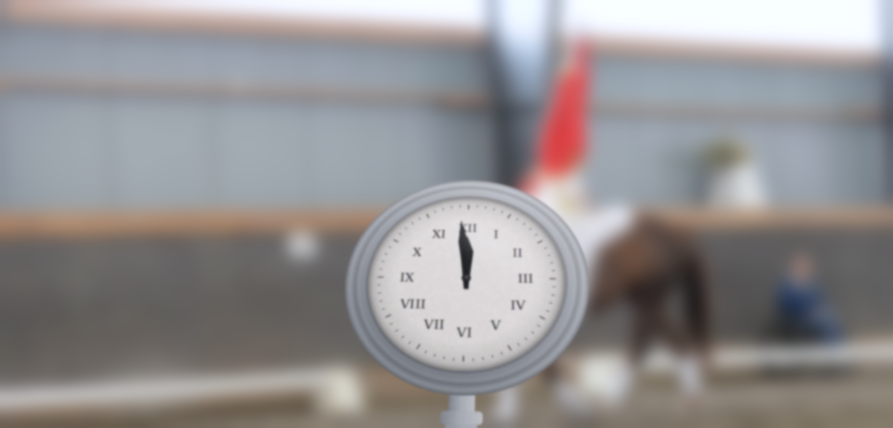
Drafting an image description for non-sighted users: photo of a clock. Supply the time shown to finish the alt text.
11:59
